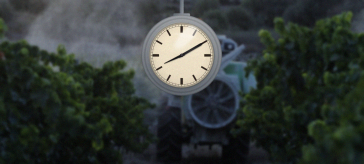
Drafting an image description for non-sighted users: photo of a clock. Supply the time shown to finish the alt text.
8:10
